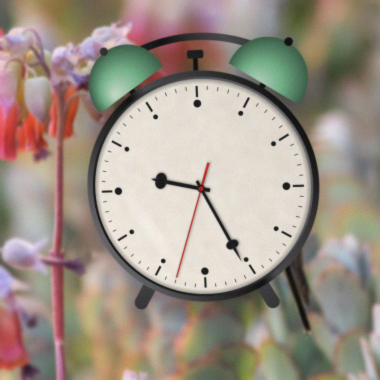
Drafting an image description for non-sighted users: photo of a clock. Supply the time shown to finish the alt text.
9:25:33
